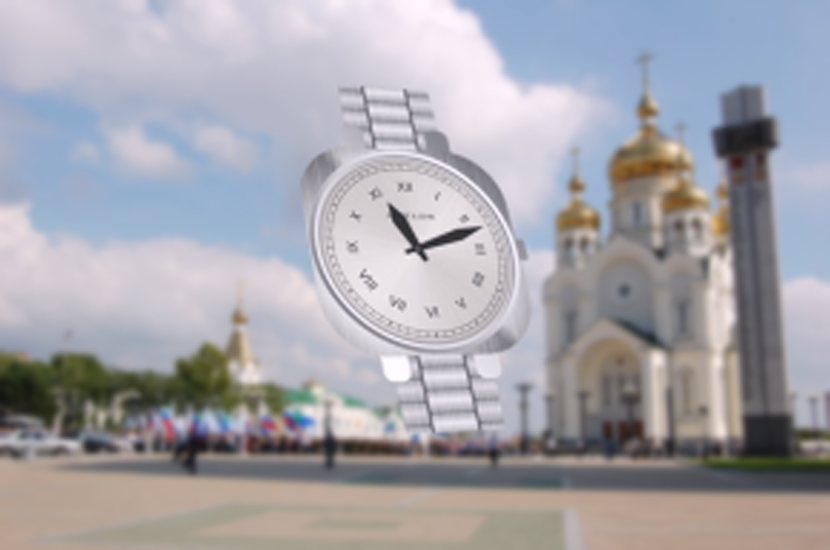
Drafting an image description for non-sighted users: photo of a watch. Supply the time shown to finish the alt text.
11:12
